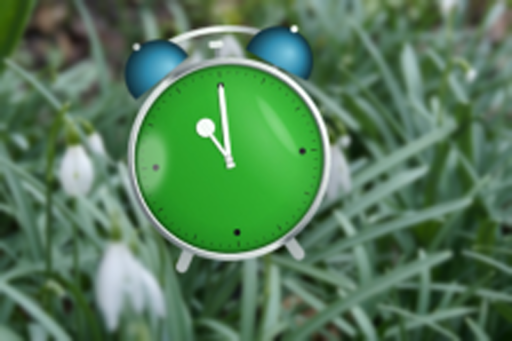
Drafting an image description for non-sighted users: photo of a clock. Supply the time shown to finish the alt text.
11:00
